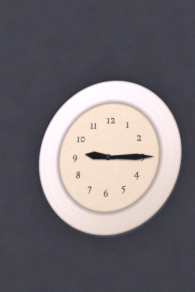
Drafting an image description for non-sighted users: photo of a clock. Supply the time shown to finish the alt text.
9:15
